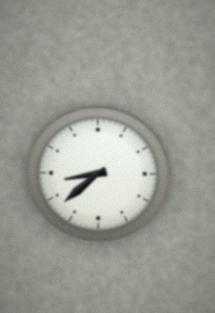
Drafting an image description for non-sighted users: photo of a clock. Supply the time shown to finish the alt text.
8:38
